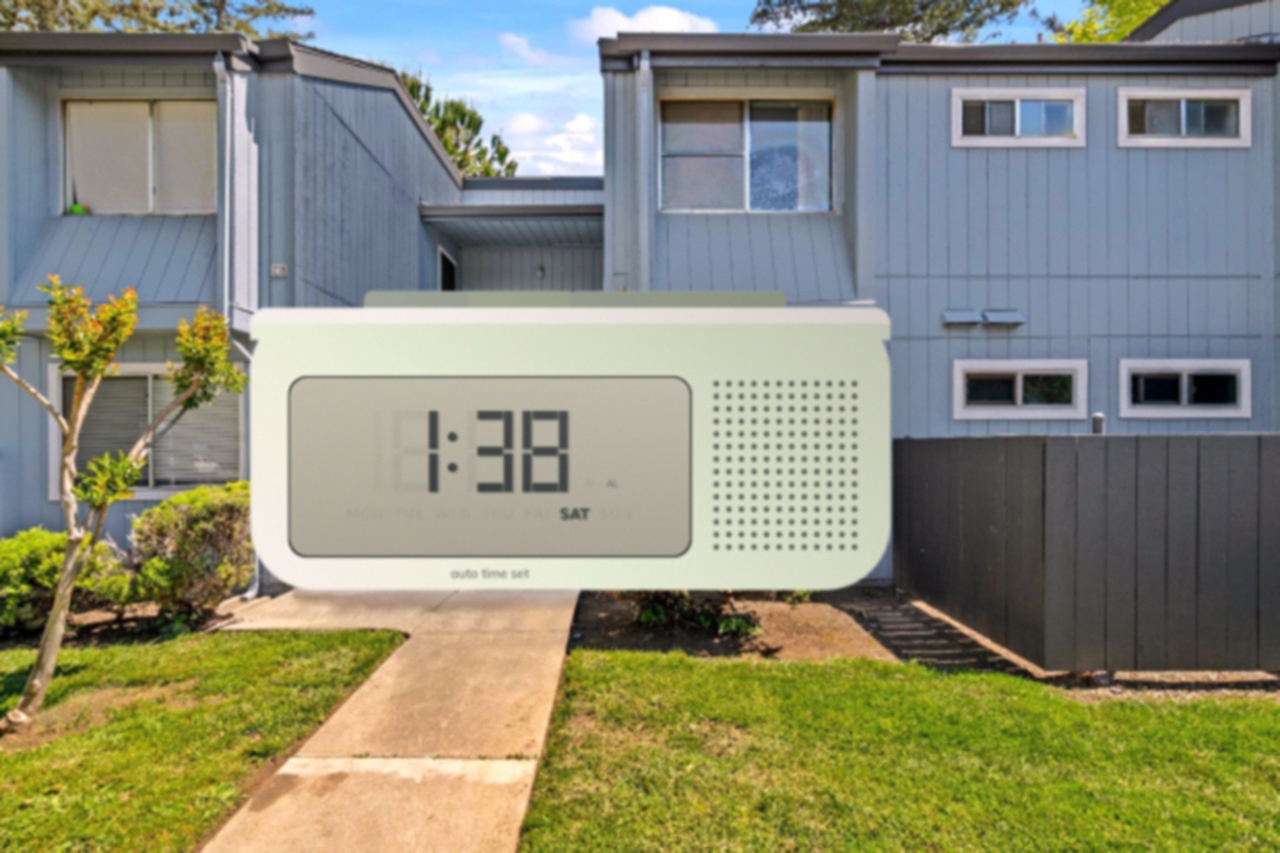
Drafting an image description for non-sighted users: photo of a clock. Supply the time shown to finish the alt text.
1:38
